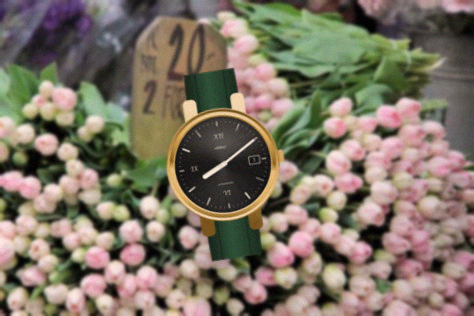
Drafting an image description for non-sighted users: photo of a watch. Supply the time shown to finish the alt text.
8:10
